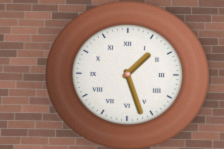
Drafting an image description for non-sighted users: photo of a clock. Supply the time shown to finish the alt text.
1:27
